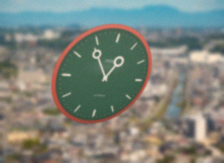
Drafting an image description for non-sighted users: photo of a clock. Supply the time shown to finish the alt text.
12:54
